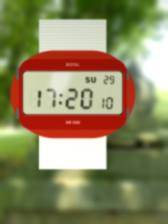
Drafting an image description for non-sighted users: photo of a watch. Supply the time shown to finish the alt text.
17:20:10
